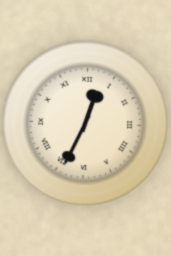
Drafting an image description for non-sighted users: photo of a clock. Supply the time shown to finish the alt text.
12:34
